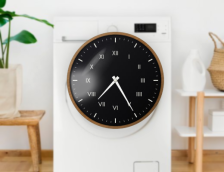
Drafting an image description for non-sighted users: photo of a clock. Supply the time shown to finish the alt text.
7:25
